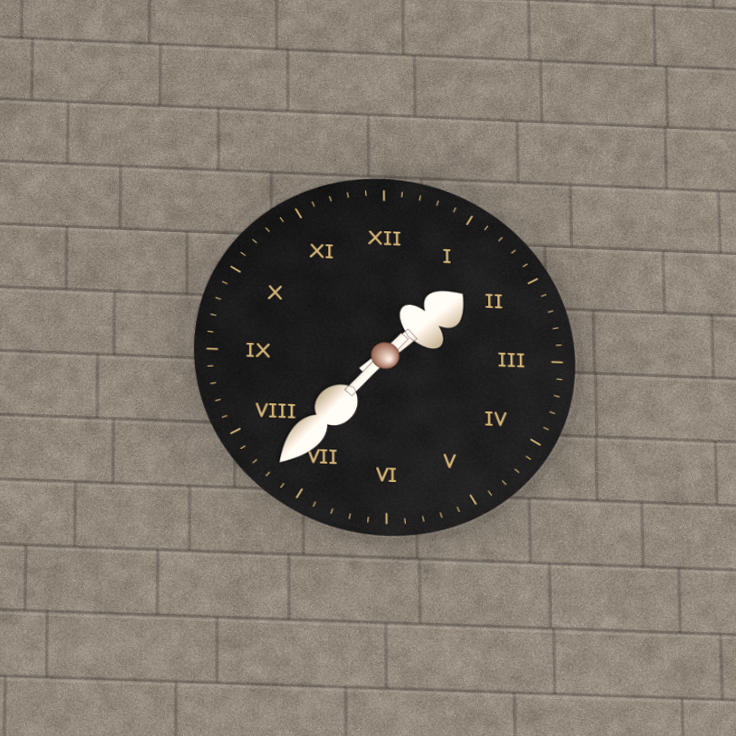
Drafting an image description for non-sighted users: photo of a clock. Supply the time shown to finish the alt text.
1:37
